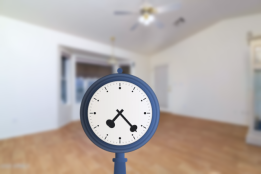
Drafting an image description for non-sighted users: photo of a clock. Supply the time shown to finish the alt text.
7:23
